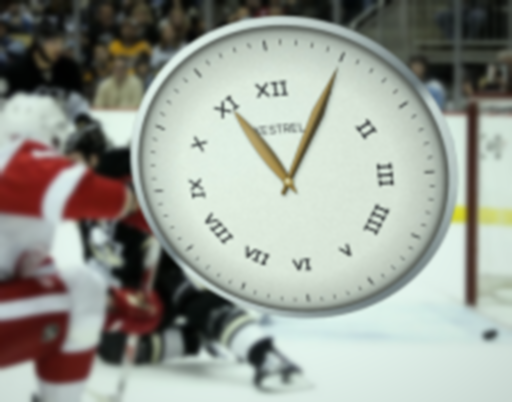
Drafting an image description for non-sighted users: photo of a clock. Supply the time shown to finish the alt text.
11:05
